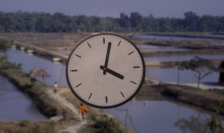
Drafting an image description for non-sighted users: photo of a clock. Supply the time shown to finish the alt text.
4:02
